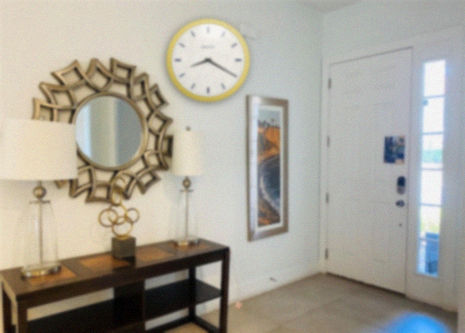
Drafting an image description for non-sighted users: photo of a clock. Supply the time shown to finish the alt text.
8:20
